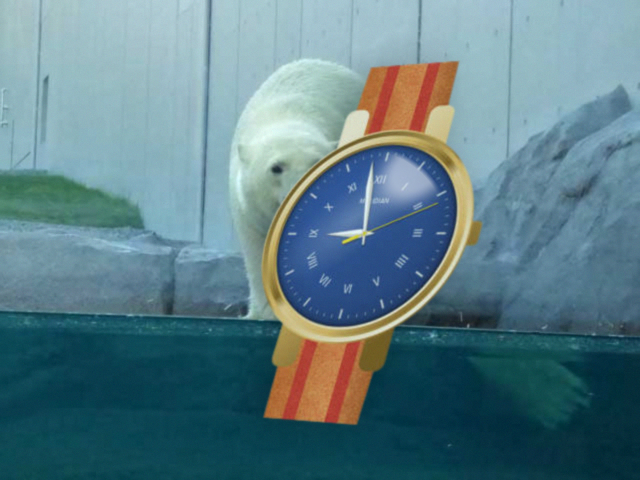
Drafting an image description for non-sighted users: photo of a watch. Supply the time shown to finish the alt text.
8:58:11
